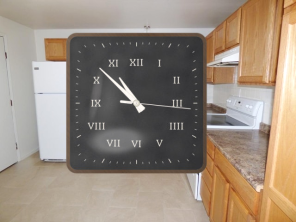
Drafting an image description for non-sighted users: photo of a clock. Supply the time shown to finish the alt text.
10:52:16
